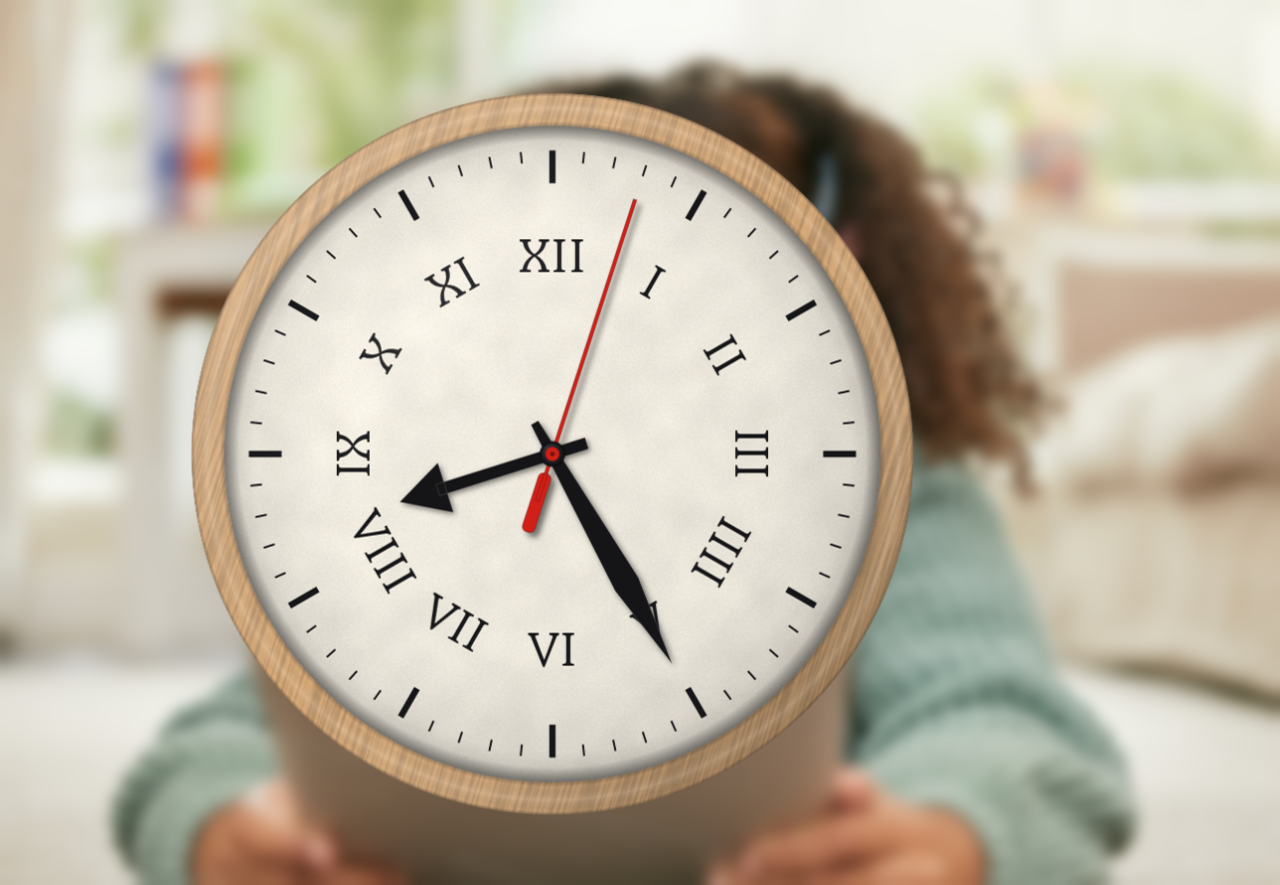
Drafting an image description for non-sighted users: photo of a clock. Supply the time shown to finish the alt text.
8:25:03
